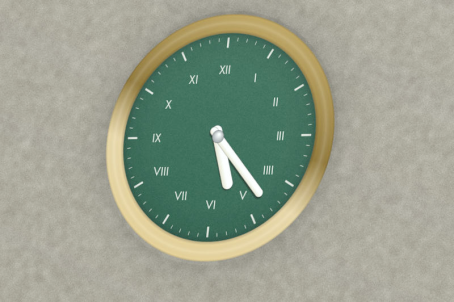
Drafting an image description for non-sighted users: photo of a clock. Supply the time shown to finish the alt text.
5:23
